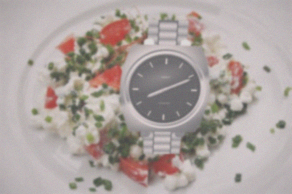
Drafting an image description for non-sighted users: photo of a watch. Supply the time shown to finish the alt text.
8:11
